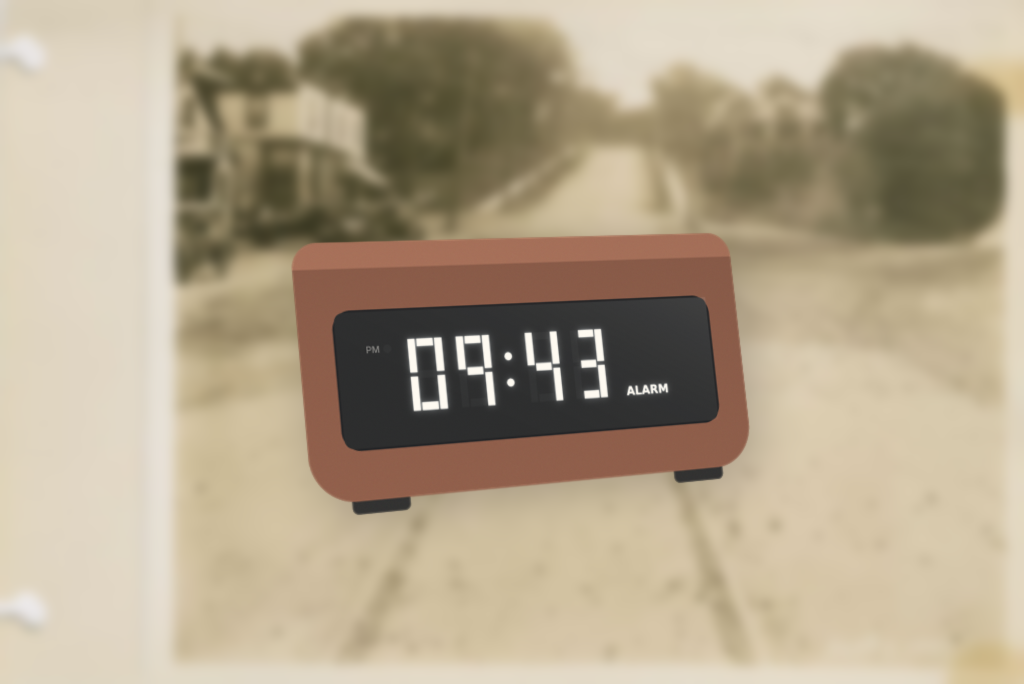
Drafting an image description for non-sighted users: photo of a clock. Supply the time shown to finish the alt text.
9:43
